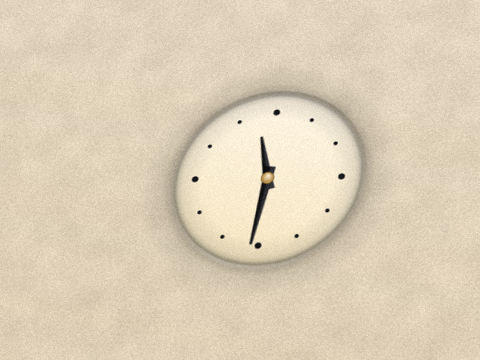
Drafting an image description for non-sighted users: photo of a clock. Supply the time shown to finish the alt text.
11:31
